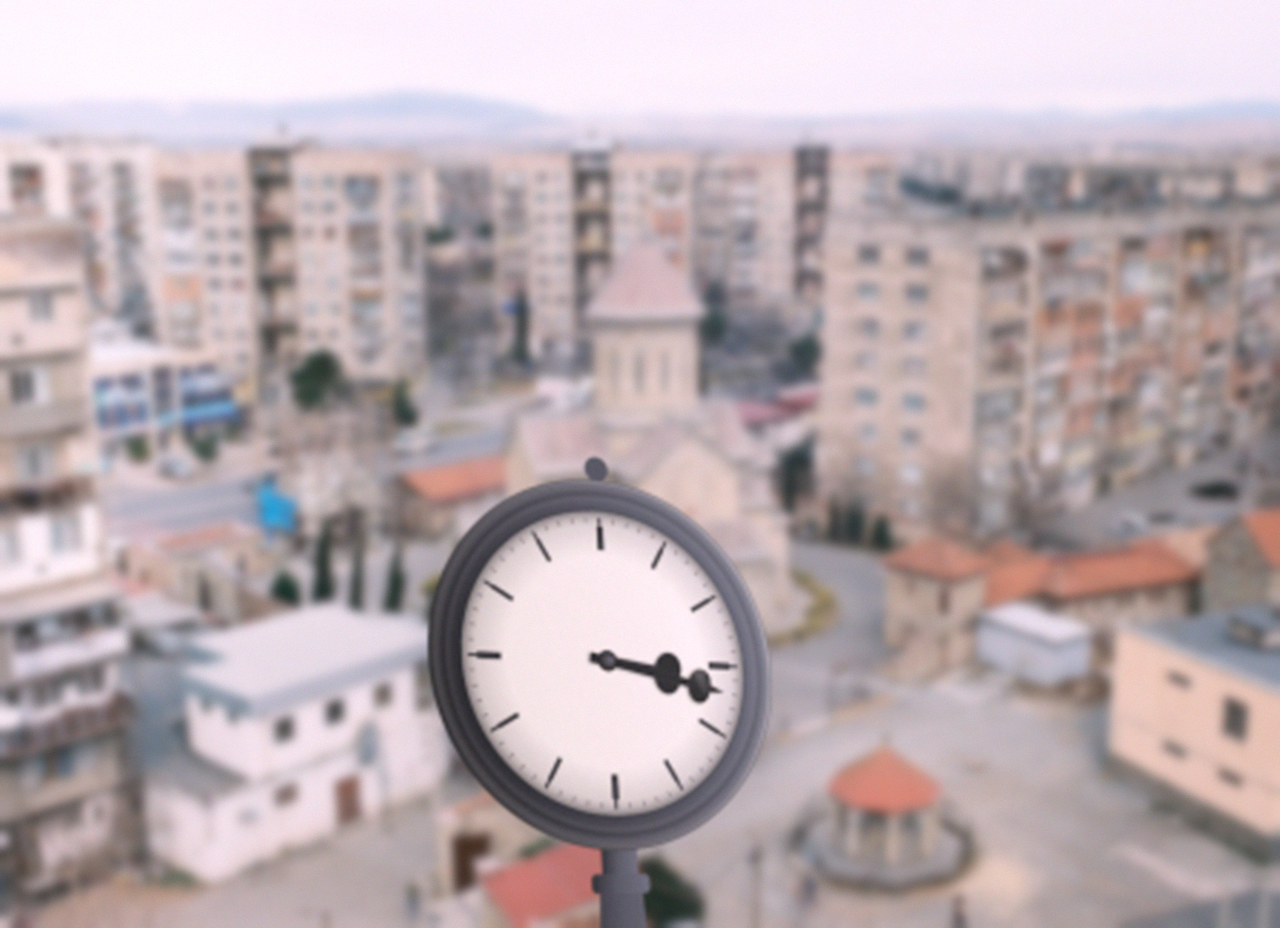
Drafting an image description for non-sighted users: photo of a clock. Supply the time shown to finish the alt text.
3:17
